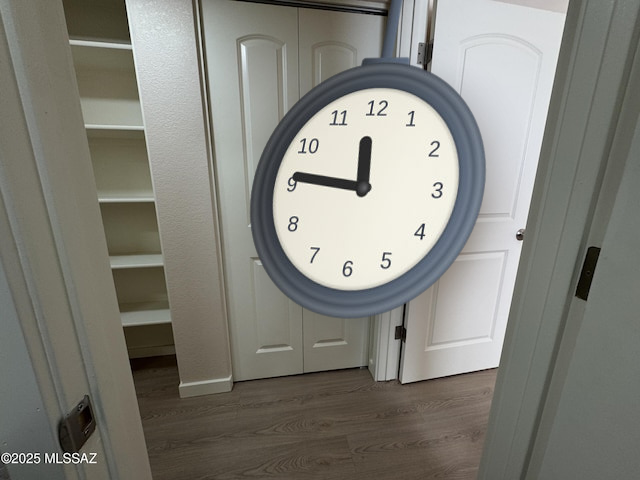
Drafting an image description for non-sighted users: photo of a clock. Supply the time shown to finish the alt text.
11:46
